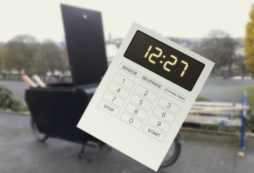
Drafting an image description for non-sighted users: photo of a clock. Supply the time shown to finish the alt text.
12:27
